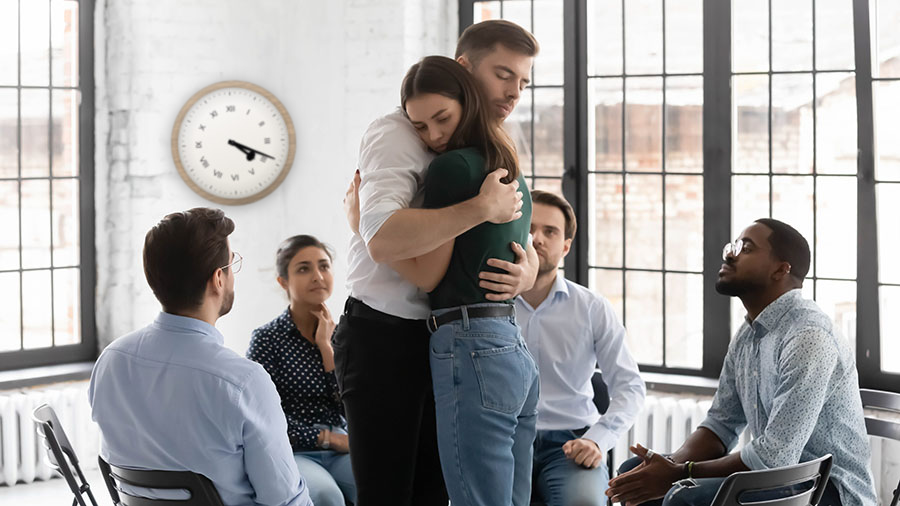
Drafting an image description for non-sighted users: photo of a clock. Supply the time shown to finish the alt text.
4:19
